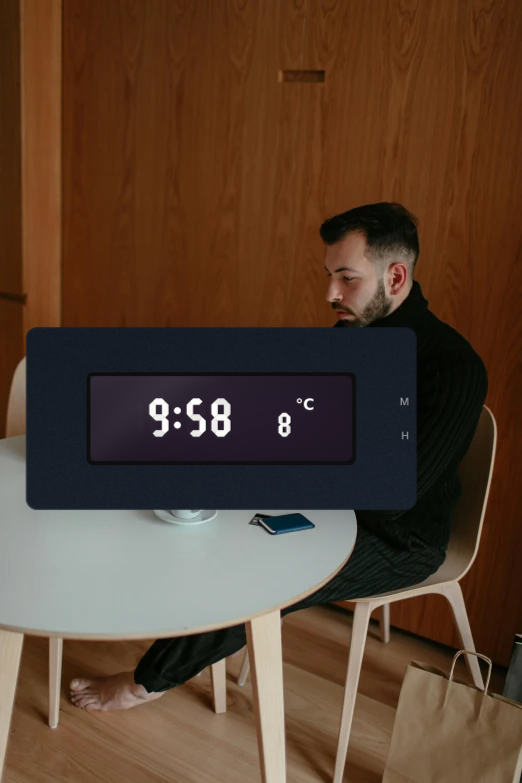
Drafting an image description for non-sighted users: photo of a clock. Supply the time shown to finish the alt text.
9:58
